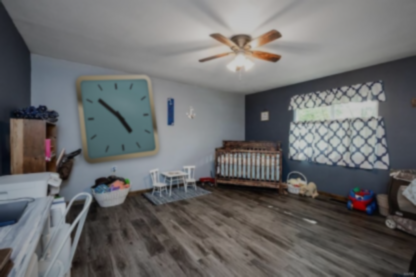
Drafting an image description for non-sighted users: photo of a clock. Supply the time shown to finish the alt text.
4:52
